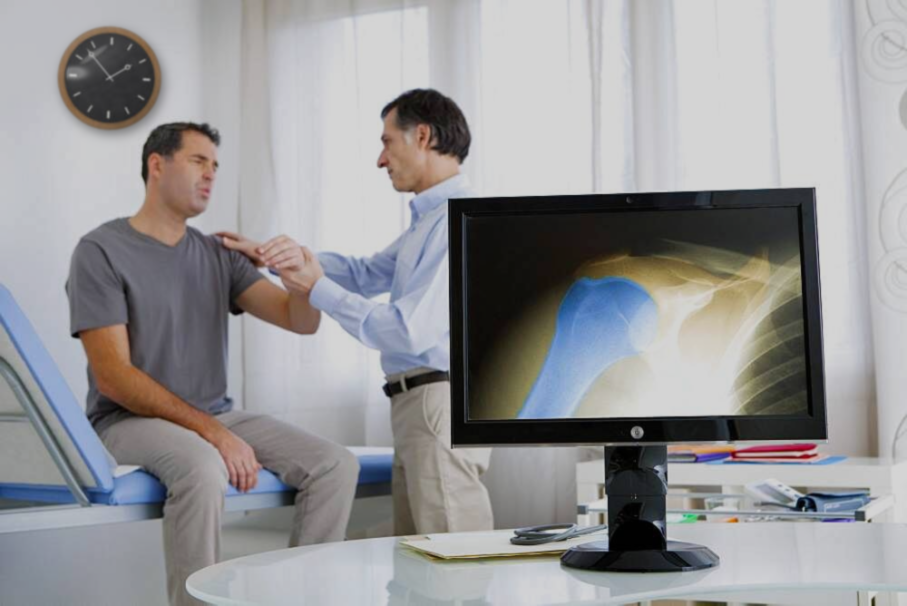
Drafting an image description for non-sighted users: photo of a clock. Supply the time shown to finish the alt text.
1:53
